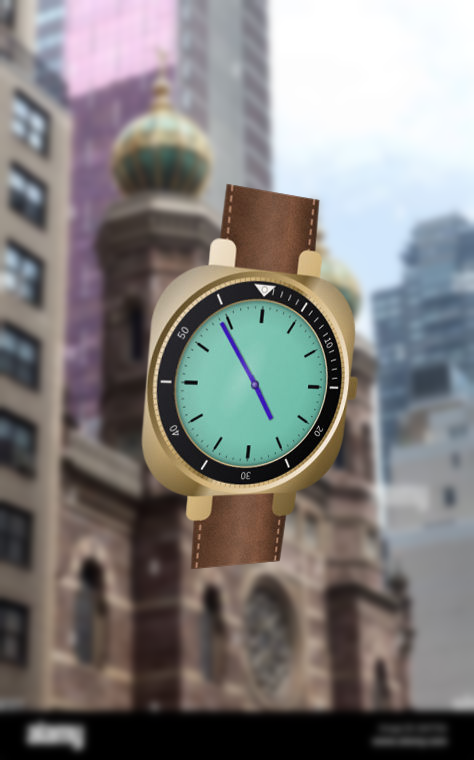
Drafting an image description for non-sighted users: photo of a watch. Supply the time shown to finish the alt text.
4:54
